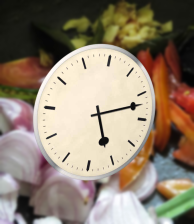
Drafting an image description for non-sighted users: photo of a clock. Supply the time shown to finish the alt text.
5:12
